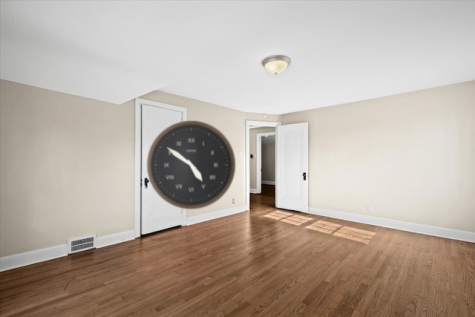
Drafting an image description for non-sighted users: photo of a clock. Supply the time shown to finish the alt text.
4:51
